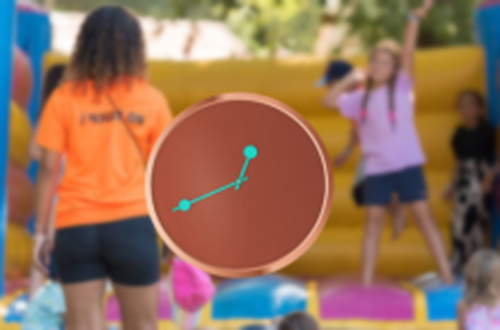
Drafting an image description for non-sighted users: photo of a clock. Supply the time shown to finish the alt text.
12:41
